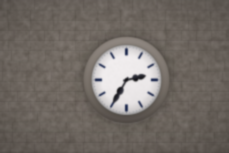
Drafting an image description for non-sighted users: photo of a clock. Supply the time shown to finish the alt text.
2:35
